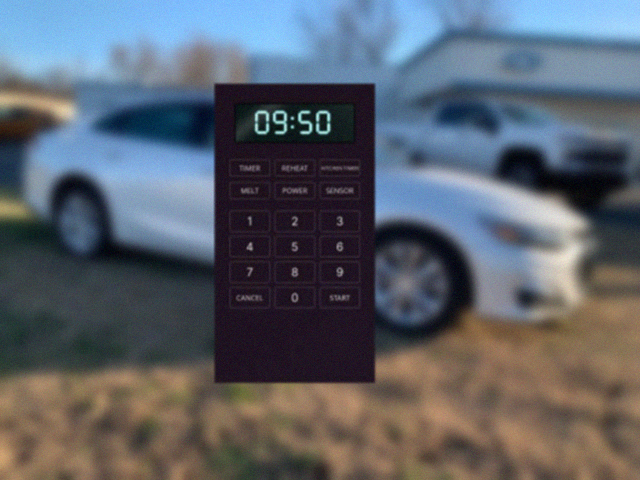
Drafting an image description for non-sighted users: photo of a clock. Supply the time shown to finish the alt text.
9:50
